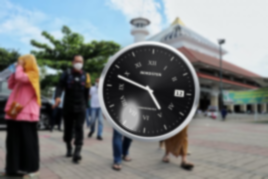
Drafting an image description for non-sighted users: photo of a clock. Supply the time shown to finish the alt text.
4:48
